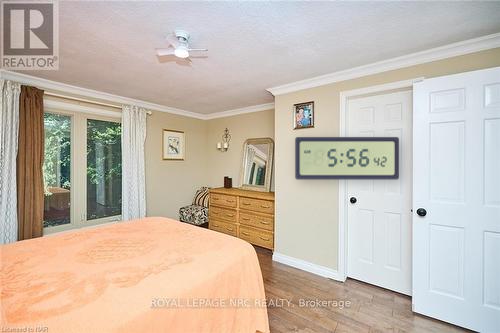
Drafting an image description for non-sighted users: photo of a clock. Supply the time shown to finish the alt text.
5:56:42
